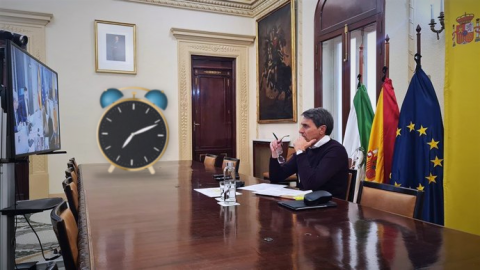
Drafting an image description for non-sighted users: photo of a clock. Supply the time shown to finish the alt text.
7:11
